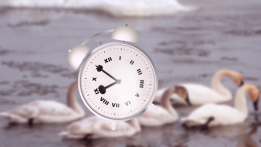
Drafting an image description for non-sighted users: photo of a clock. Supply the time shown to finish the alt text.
8:55
